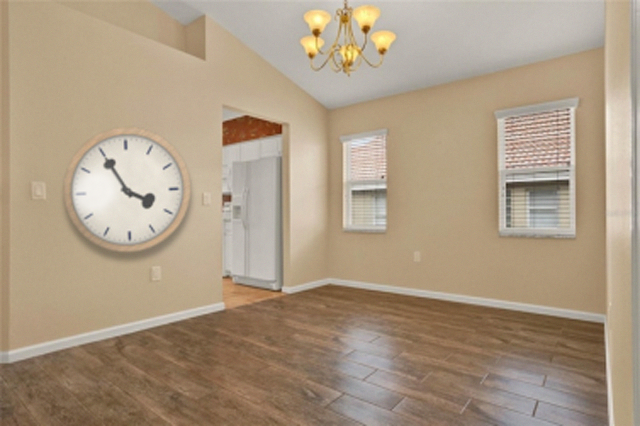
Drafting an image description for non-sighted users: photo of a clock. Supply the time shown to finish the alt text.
3:55
